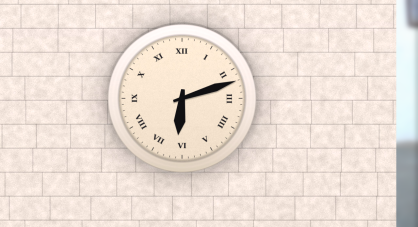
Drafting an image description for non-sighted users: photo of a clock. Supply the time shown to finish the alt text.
6:12
